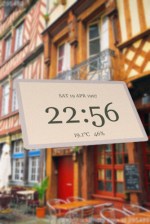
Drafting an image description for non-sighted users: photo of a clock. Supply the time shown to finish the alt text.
22:56
